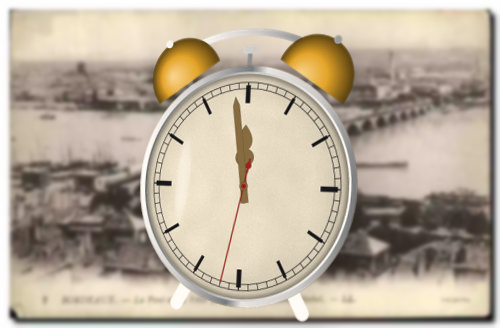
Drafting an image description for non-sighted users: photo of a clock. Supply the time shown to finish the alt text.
11:58:32
